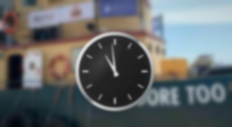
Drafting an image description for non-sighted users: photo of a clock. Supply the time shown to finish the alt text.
10:59
